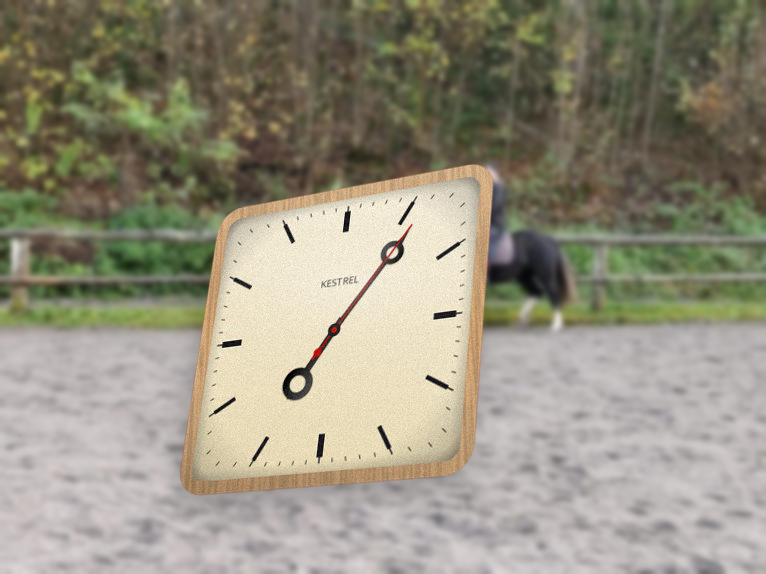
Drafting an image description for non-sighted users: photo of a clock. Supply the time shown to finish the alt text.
7:06:06
